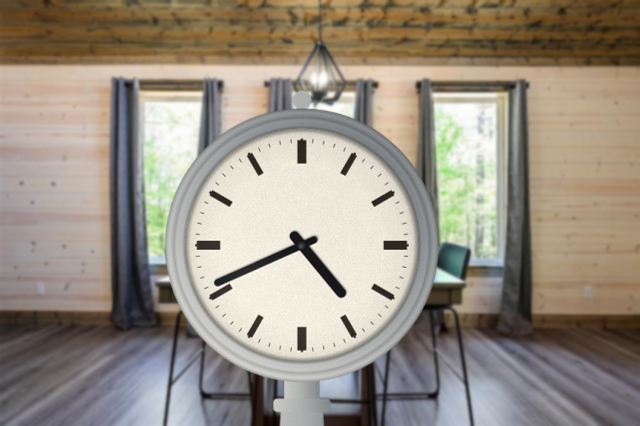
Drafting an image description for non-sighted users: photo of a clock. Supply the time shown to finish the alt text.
4:41
